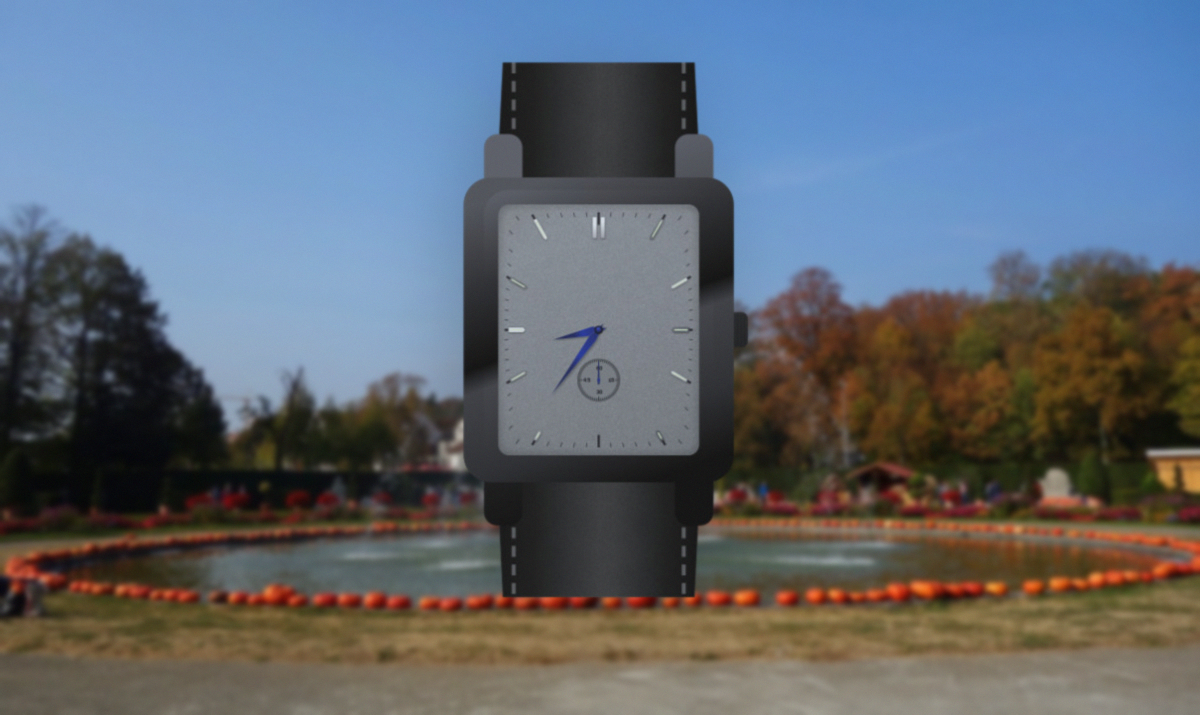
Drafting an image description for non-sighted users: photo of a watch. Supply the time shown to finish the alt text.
8:36
